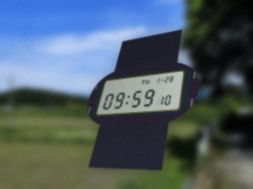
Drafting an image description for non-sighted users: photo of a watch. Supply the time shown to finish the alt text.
9:59:10
